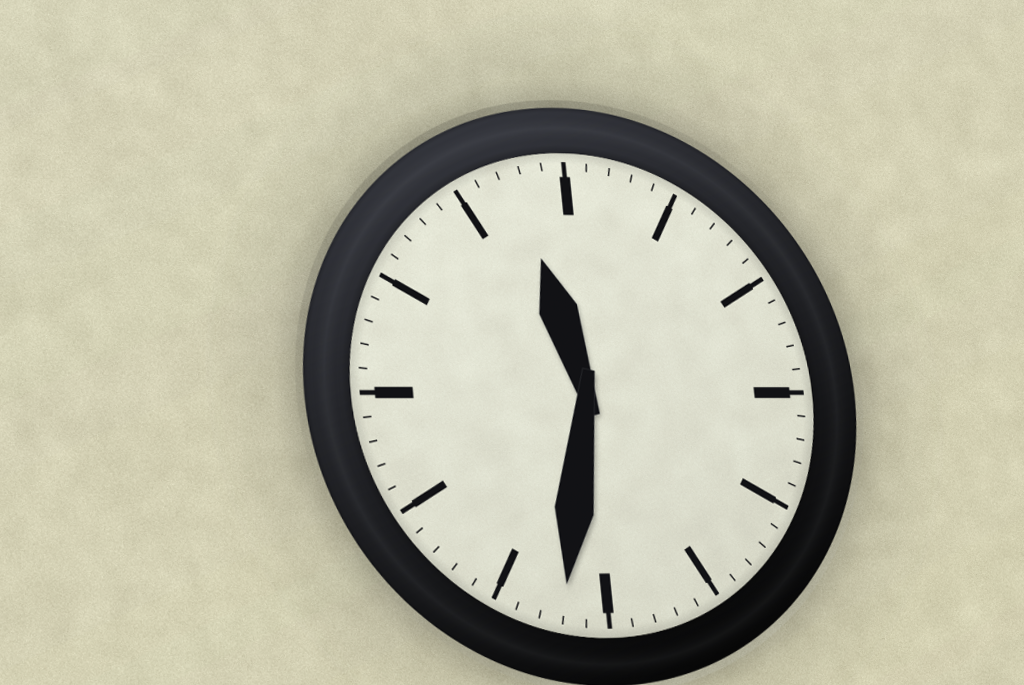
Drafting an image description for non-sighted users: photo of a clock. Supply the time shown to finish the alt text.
11:32
